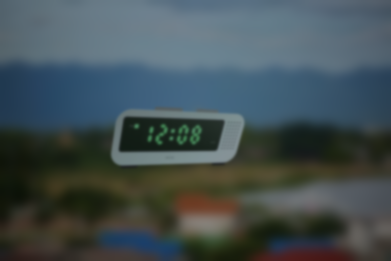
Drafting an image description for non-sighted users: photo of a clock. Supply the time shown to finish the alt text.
12:08
